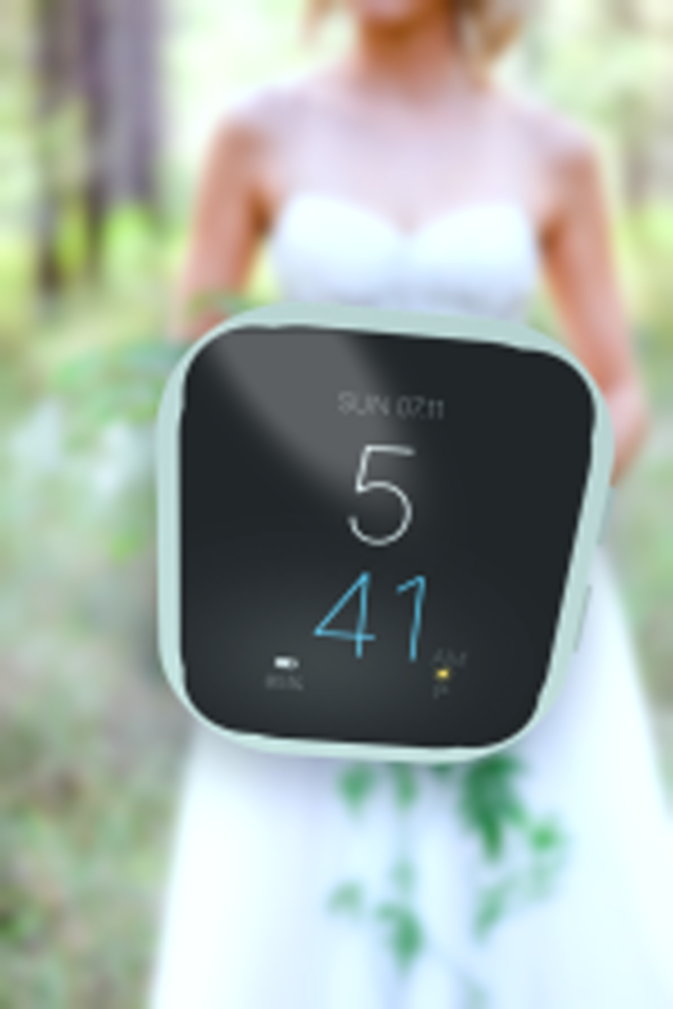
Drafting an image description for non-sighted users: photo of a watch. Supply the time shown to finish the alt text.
5:41
